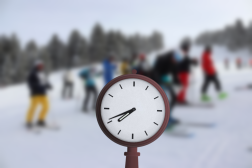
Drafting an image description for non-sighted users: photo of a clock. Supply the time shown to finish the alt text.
7:41
